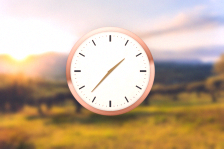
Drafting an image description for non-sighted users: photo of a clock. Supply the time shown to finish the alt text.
1:37
